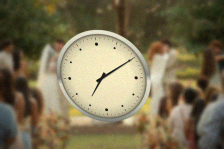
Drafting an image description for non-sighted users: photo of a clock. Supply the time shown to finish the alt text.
7:10
